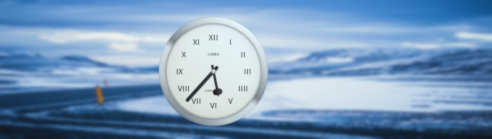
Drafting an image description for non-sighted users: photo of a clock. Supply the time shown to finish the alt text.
5:37
